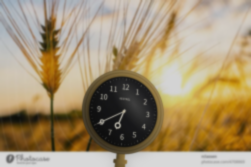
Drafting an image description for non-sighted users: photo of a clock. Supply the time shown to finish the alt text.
6:40
